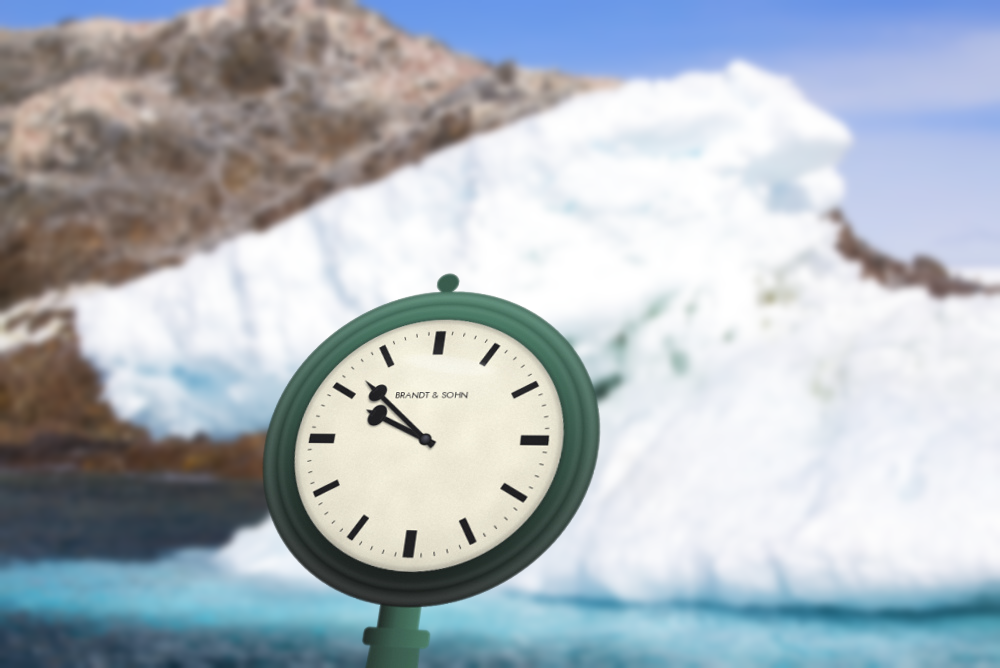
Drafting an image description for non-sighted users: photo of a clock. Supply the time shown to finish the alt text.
9:52
